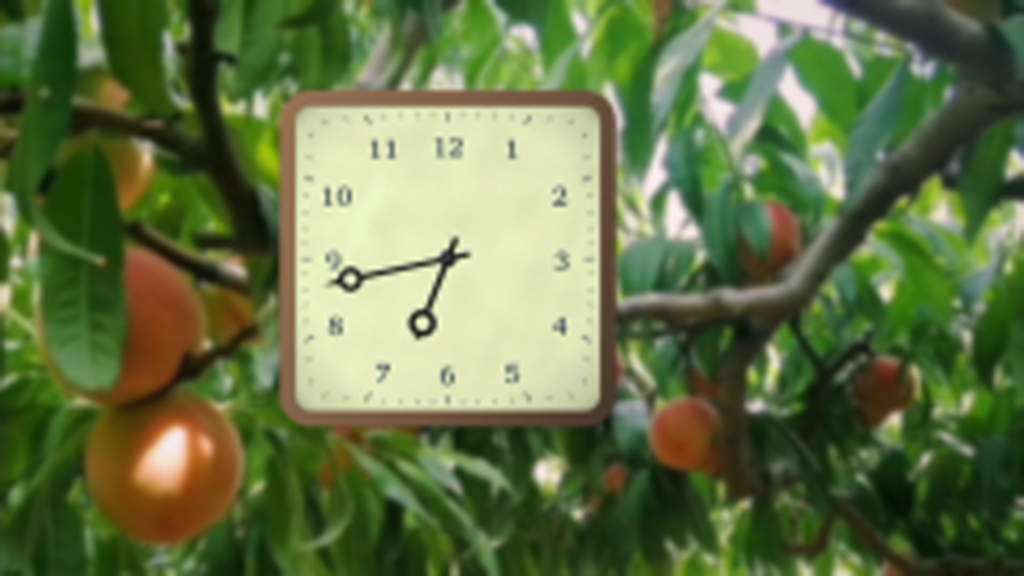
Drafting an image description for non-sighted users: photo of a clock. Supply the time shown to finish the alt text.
6:43
